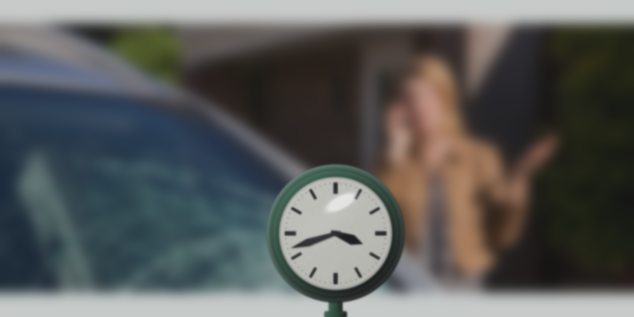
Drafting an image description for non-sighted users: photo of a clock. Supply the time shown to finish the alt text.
3:42
